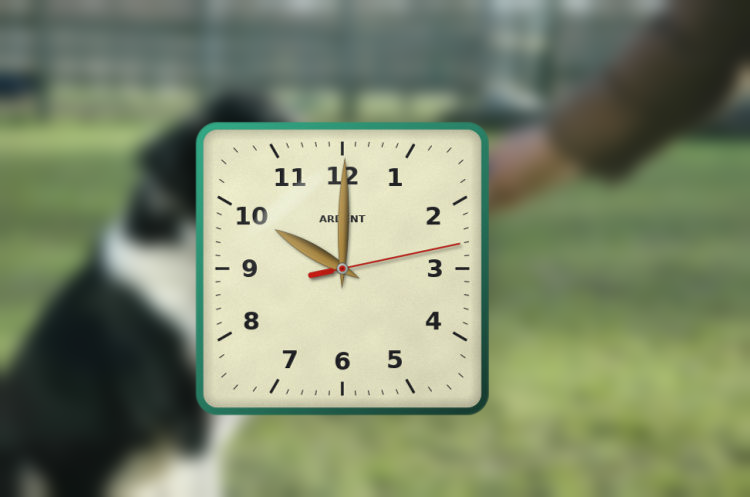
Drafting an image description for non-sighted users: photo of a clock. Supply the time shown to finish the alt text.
10:00:13
